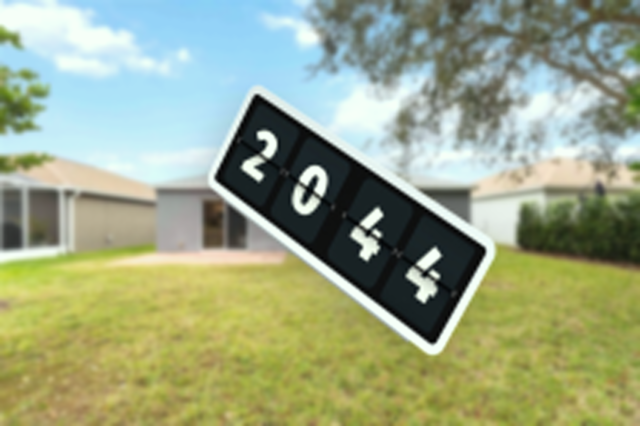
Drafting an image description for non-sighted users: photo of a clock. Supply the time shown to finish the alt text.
20:44
